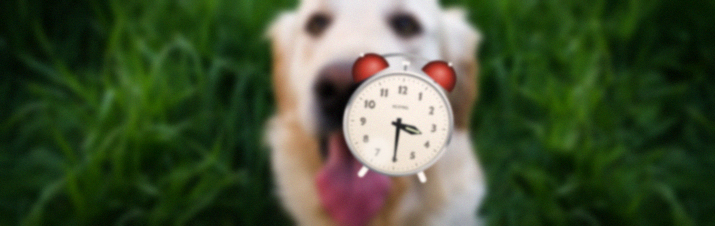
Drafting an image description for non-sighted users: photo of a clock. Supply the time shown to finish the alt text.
3:30
